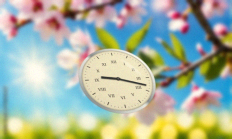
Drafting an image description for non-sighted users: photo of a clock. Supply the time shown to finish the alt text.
9:18
